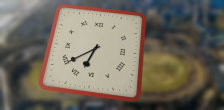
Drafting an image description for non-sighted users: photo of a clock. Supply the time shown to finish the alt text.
6:39
